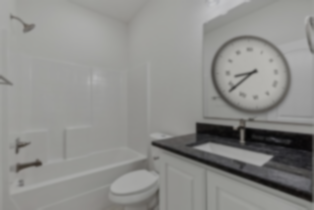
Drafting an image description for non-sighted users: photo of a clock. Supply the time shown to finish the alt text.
8:39
